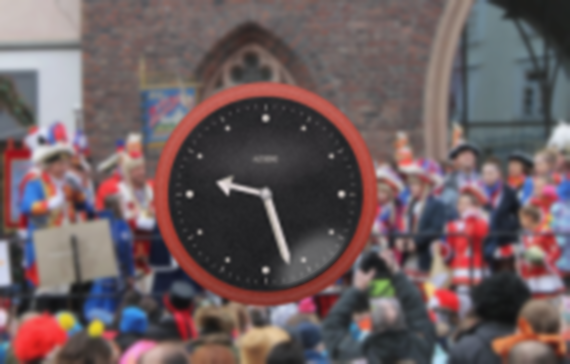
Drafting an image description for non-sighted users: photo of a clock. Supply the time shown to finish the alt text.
9:27
